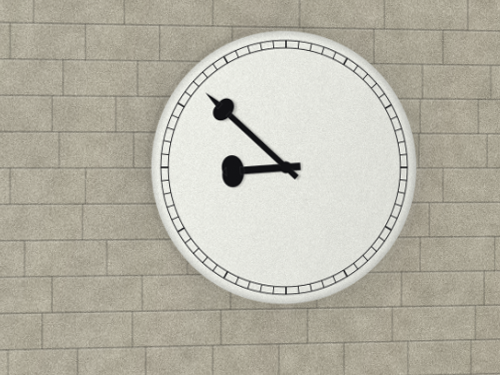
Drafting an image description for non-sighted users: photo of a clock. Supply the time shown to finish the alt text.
8:52
